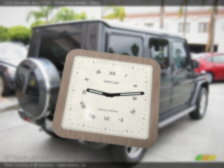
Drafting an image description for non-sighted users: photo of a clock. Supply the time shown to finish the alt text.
9:13
